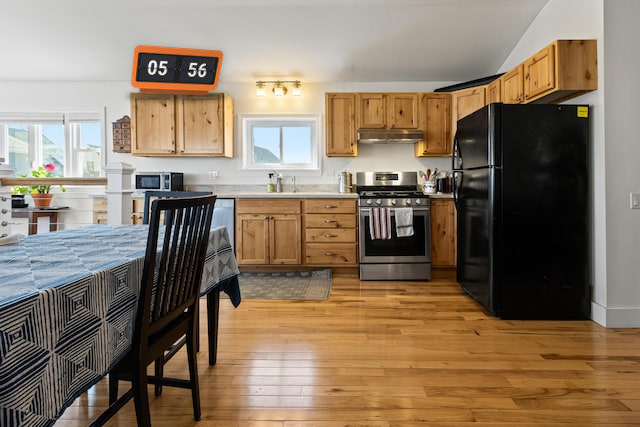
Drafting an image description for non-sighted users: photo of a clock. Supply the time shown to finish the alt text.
5:56
